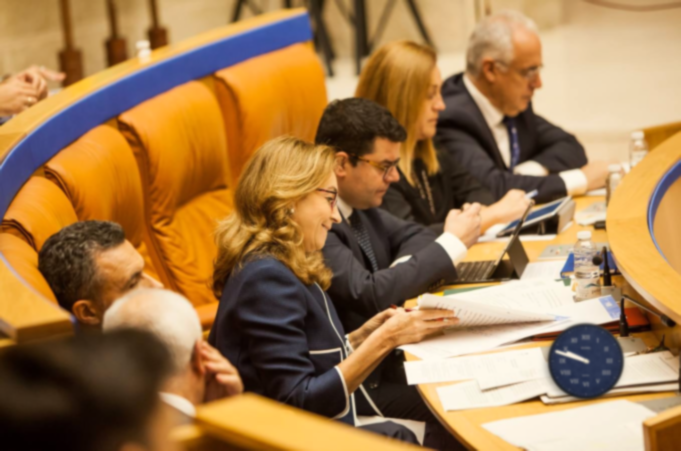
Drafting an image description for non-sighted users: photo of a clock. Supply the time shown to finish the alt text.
9:48
